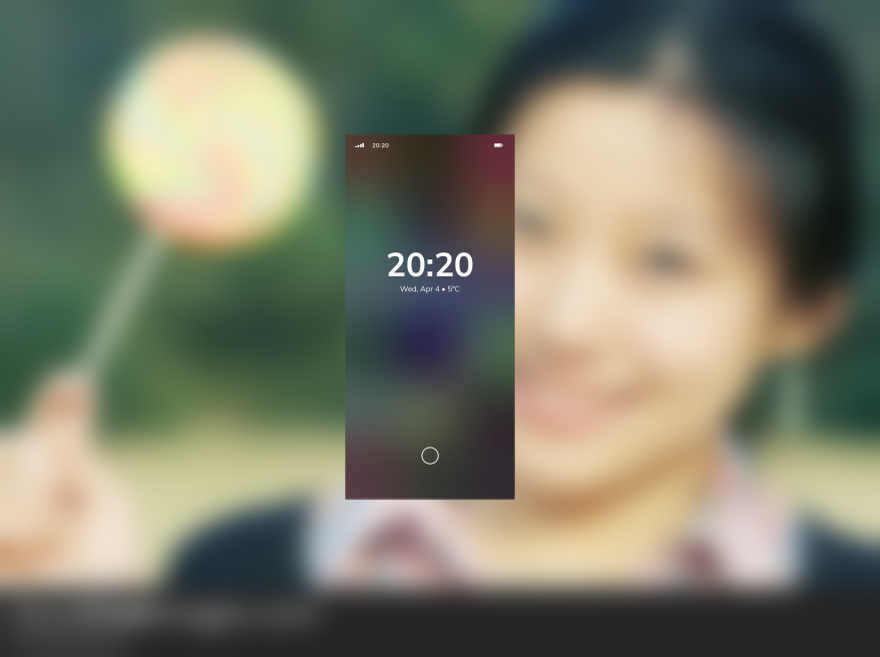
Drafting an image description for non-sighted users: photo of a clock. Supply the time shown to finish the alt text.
20:20
